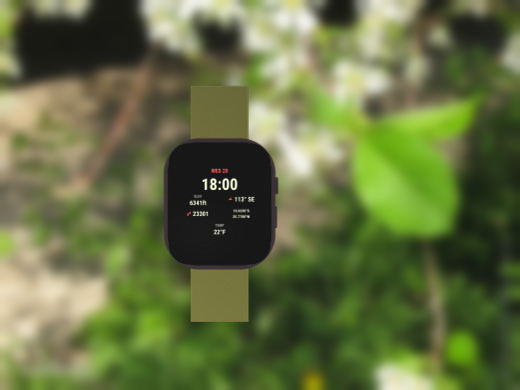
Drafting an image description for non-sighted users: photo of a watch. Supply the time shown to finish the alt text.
18:00
